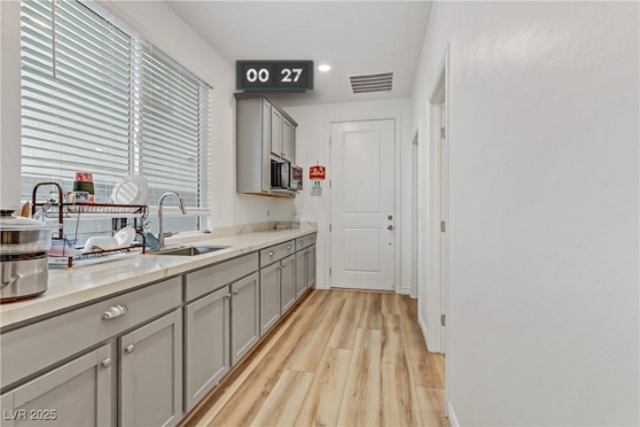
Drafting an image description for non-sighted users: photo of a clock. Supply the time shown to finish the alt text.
0:27
